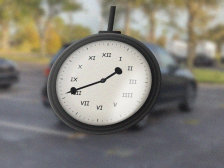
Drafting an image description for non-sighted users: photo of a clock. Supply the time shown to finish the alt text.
1:41
